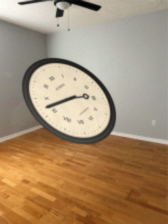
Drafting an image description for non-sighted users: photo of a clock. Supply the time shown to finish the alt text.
3:47
